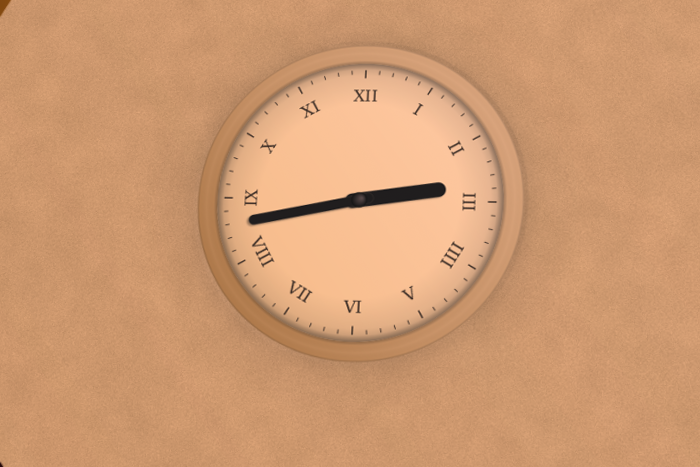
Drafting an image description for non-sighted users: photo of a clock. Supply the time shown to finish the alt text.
2:43
